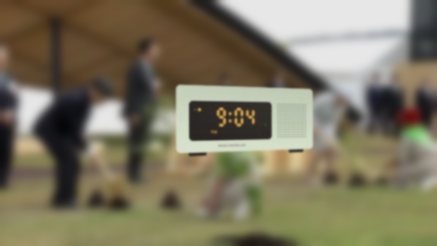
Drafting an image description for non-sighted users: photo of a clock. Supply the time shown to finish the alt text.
9:04
